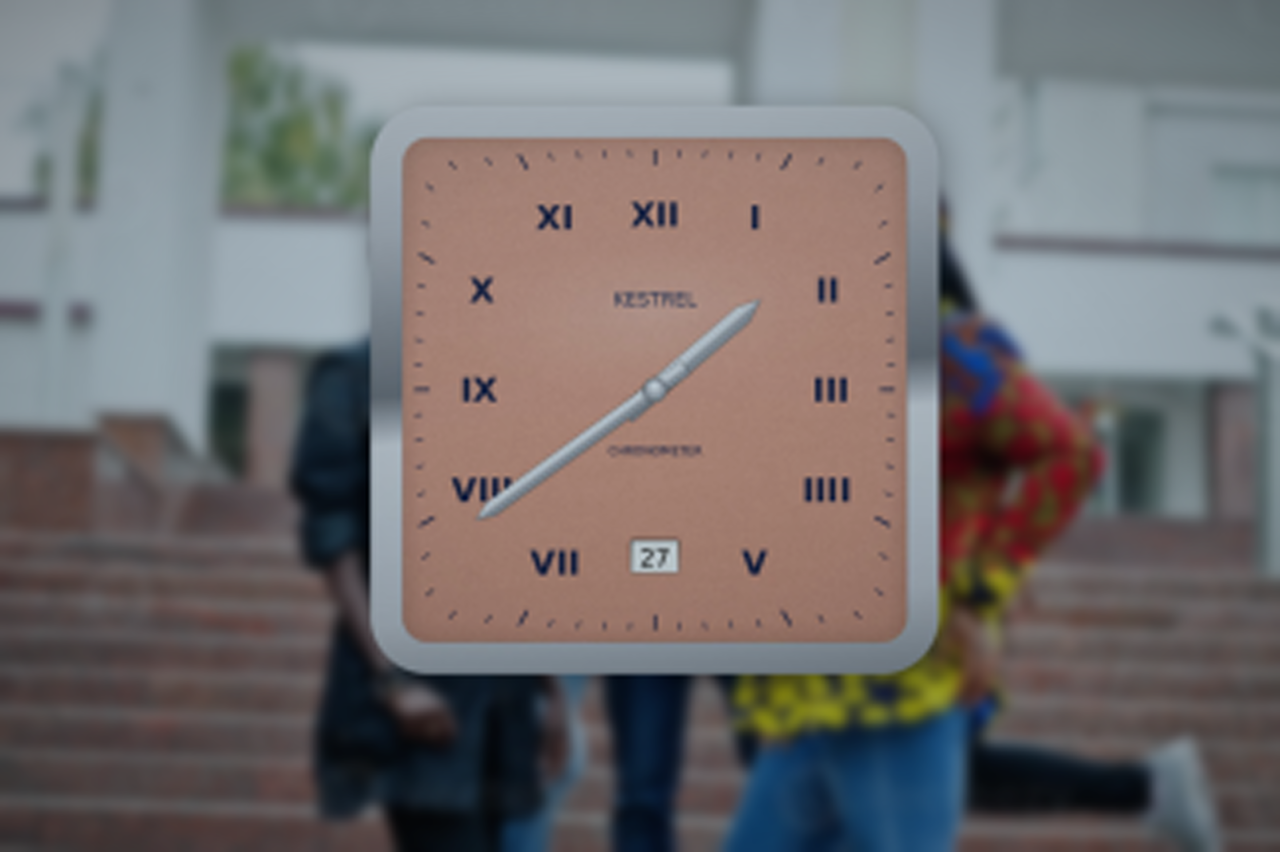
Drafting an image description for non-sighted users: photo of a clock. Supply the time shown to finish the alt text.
1:39
